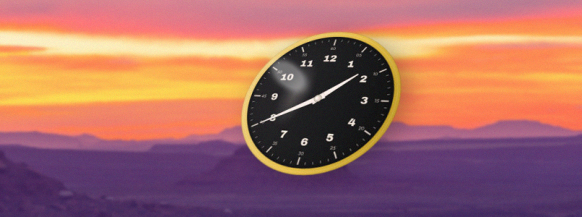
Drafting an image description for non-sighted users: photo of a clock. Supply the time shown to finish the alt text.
1:40
